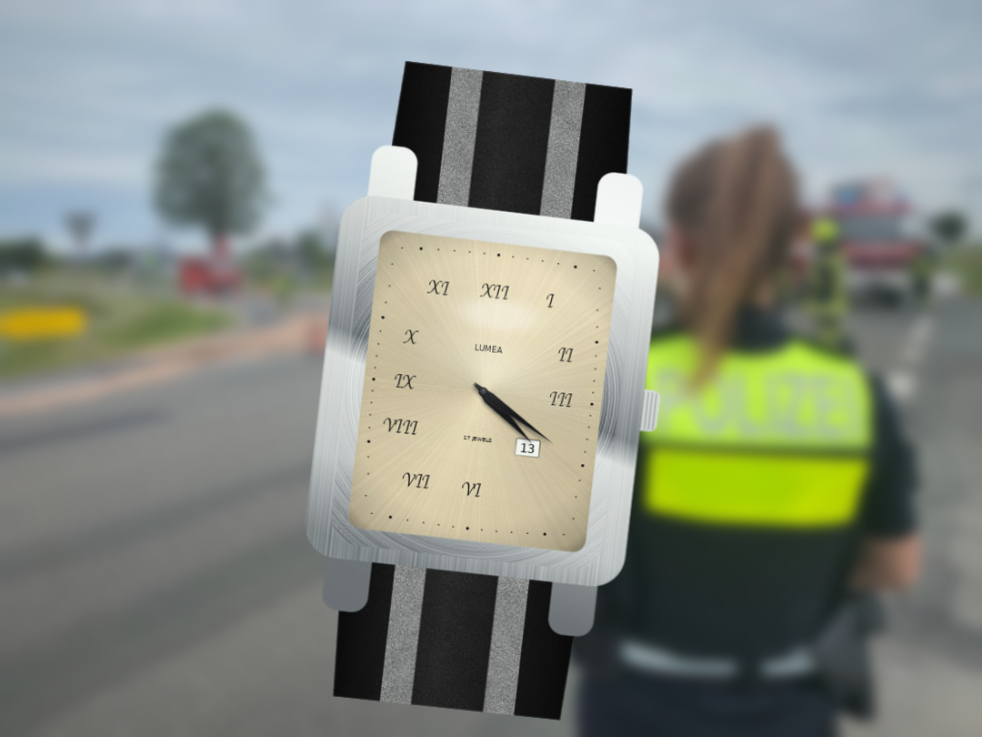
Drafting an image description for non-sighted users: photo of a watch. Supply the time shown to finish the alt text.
4:20
